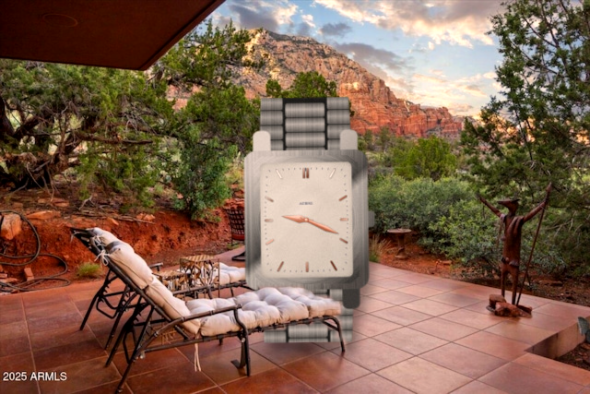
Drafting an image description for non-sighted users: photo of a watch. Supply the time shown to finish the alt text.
9:19
